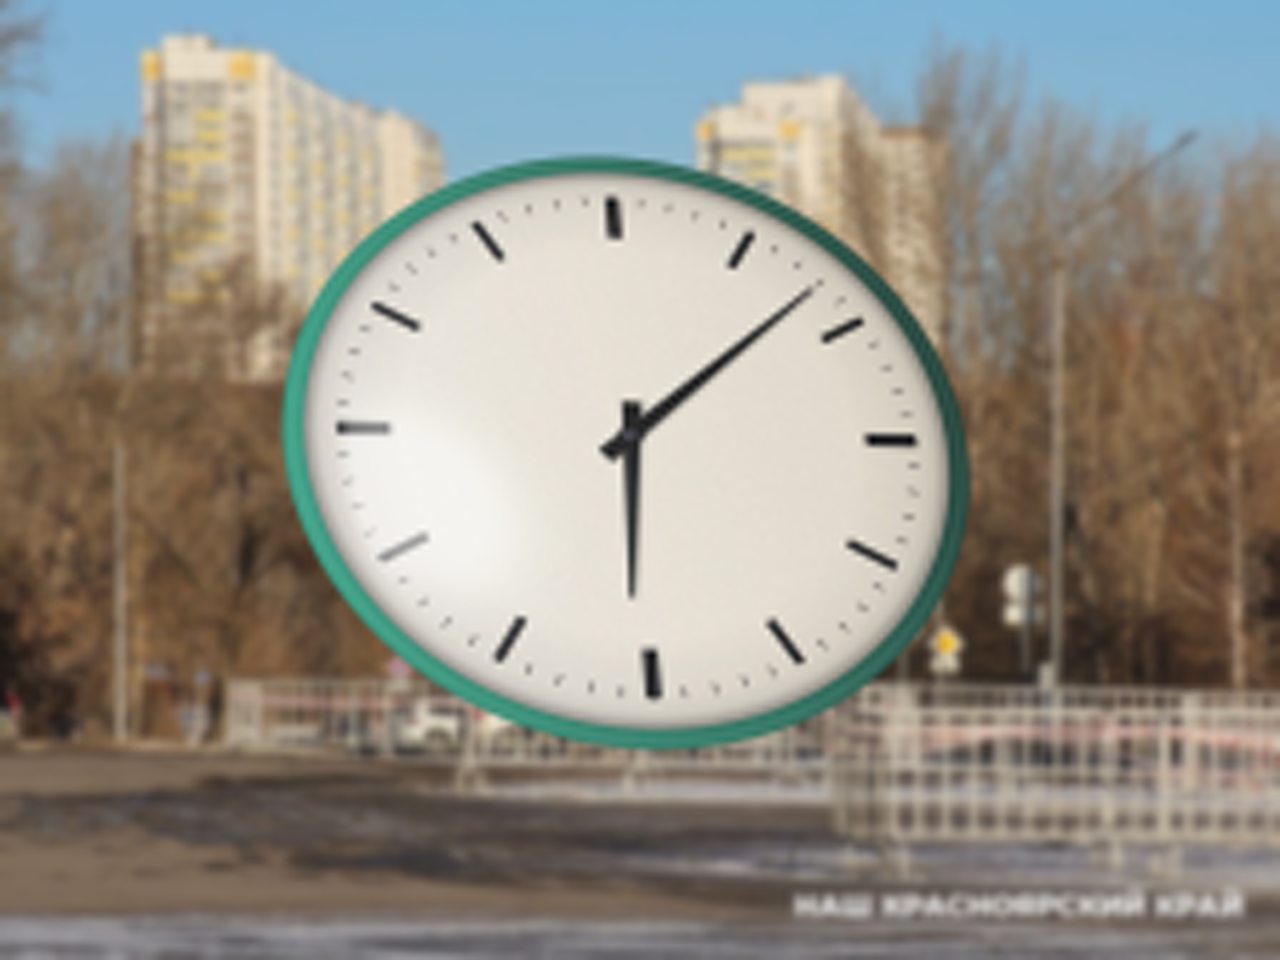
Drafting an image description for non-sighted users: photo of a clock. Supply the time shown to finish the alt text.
6:08
